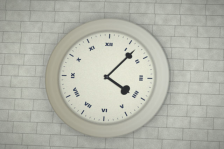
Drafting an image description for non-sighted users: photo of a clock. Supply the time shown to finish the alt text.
4:07
